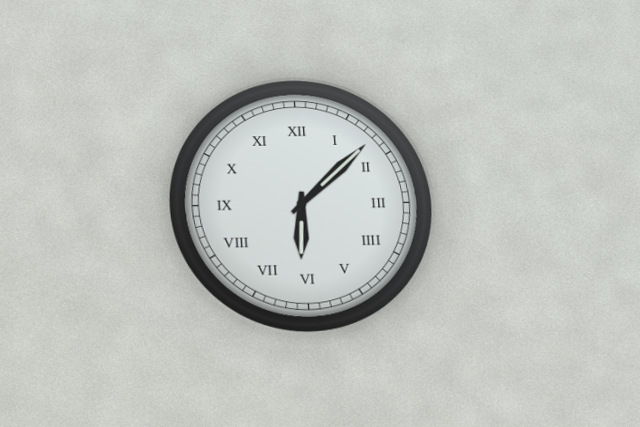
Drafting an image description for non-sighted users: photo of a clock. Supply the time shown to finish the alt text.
6:08
